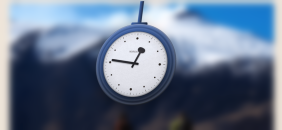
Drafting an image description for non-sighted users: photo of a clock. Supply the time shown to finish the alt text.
12:46
